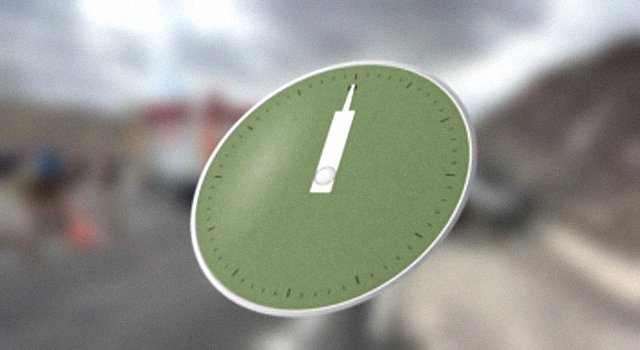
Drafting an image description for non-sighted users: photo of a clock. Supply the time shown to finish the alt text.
12:00
